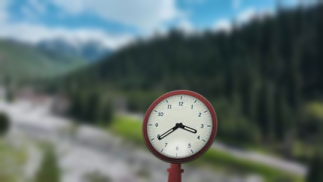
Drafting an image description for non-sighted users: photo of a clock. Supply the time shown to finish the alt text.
3:39
